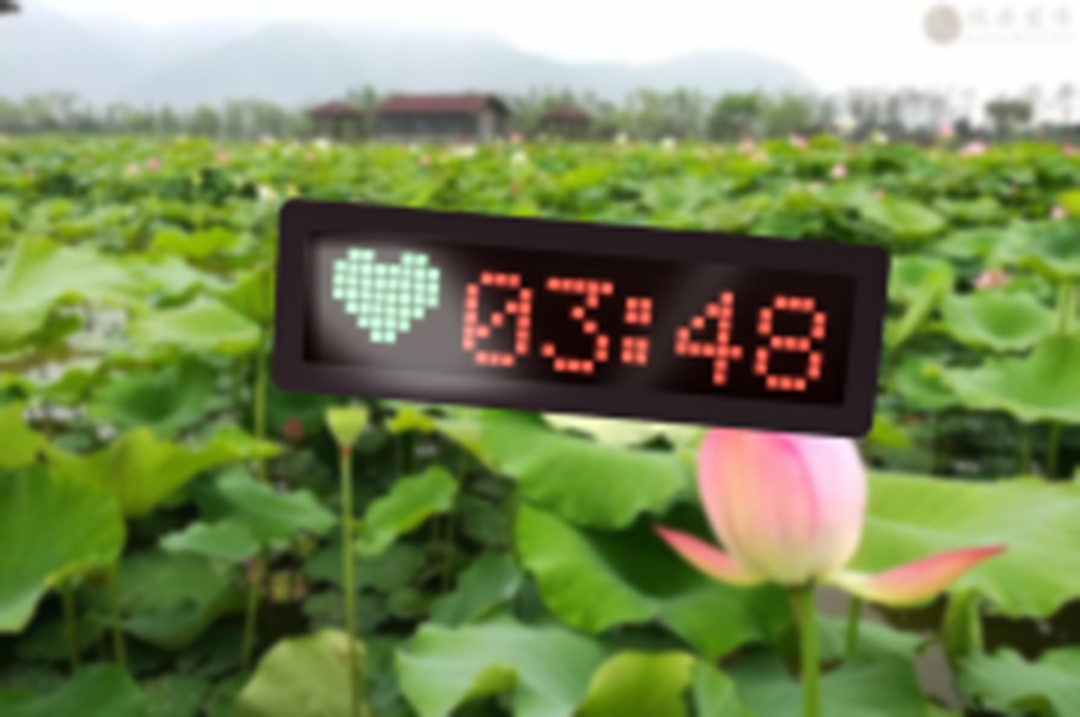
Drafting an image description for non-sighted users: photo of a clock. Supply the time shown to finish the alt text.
3:48
